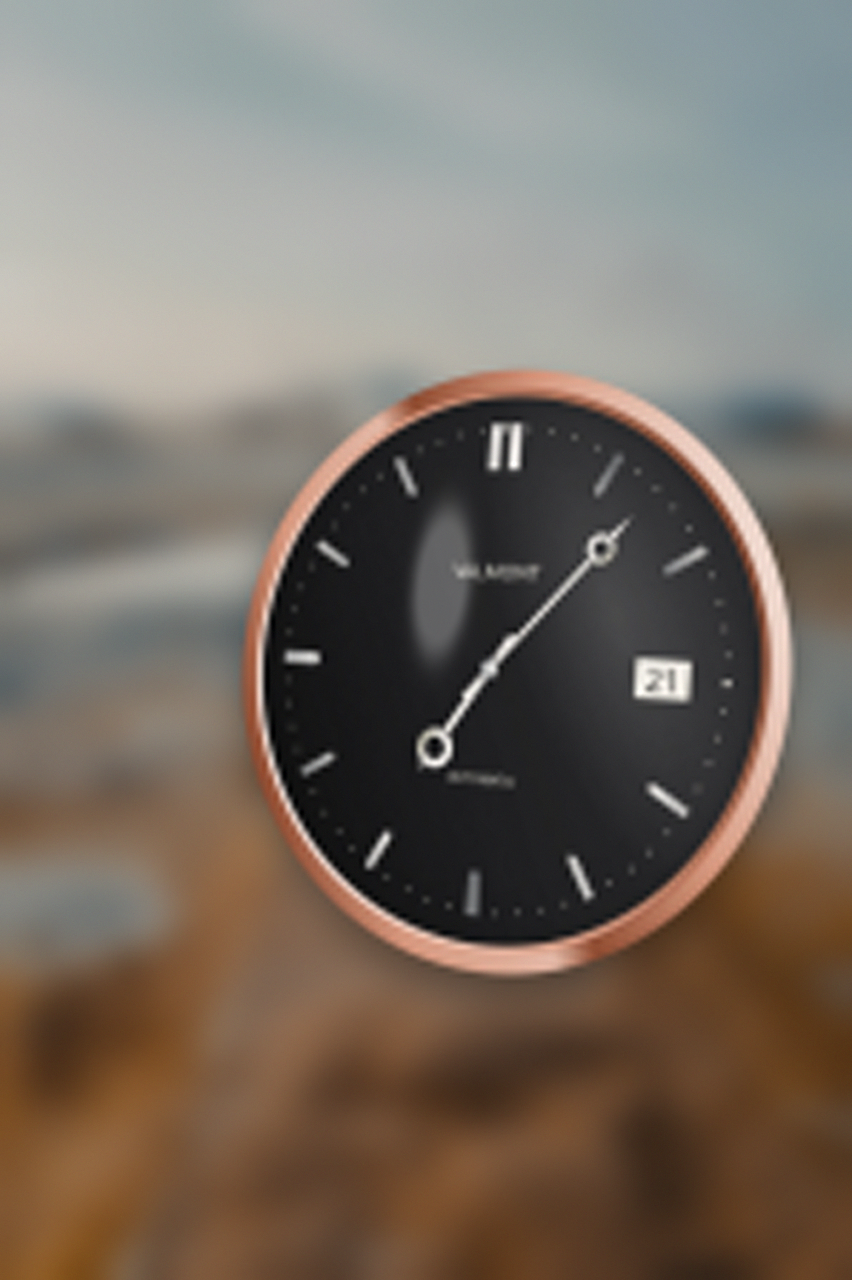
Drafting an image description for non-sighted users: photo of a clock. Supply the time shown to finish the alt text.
7:07
